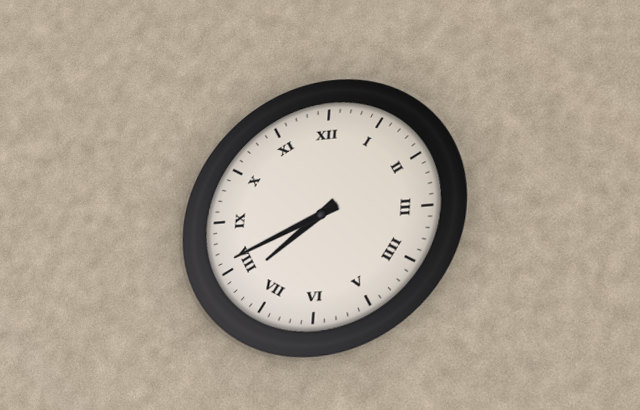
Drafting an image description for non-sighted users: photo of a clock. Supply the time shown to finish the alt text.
7:41
